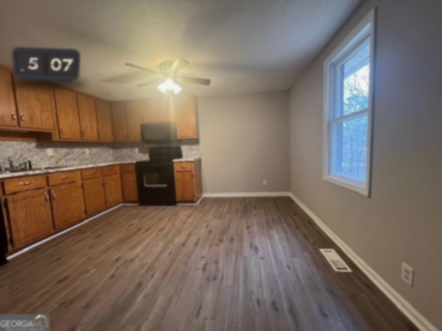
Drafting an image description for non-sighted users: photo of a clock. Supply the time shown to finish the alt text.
5:07
